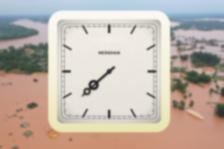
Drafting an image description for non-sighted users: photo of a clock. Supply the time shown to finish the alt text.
7:38
